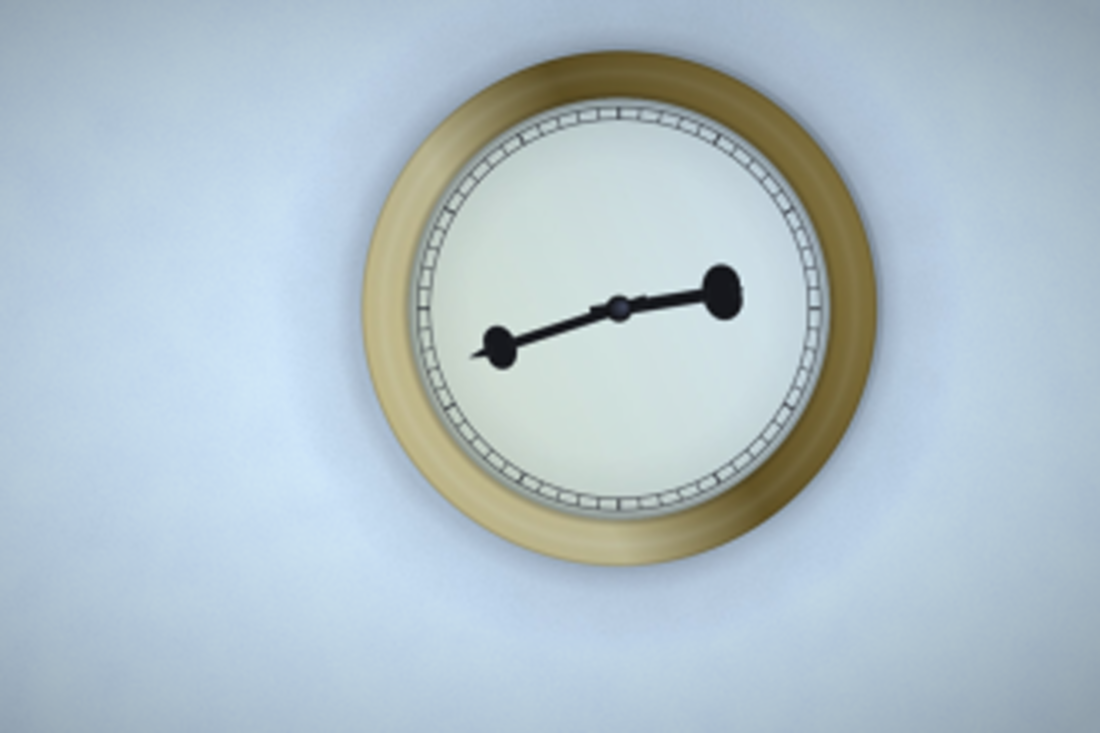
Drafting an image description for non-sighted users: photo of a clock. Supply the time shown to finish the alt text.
2:42
